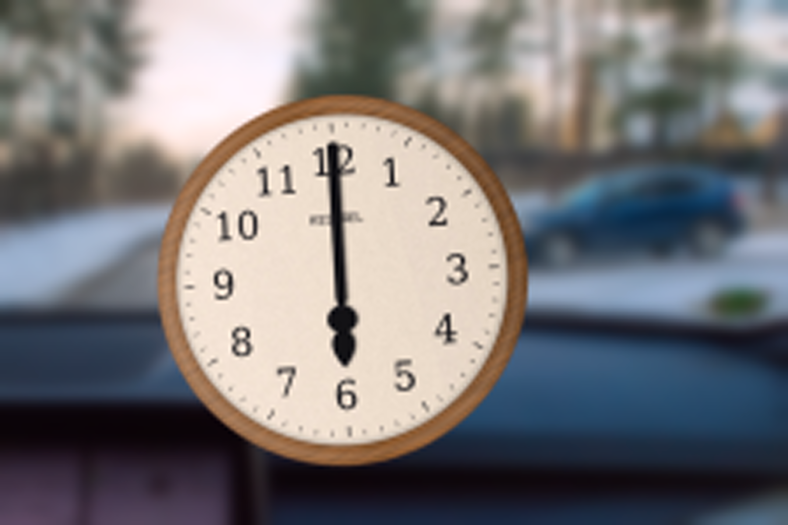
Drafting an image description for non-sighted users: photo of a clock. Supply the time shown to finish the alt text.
6:00
